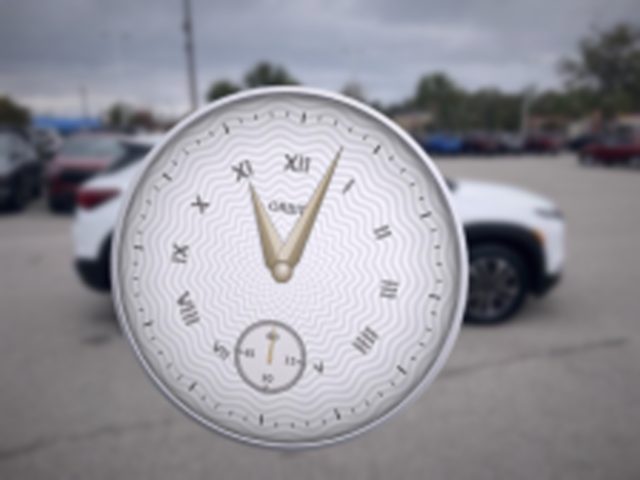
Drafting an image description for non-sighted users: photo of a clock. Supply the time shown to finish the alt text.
11:03
